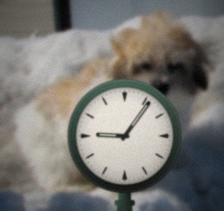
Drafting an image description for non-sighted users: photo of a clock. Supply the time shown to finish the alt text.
9:06
